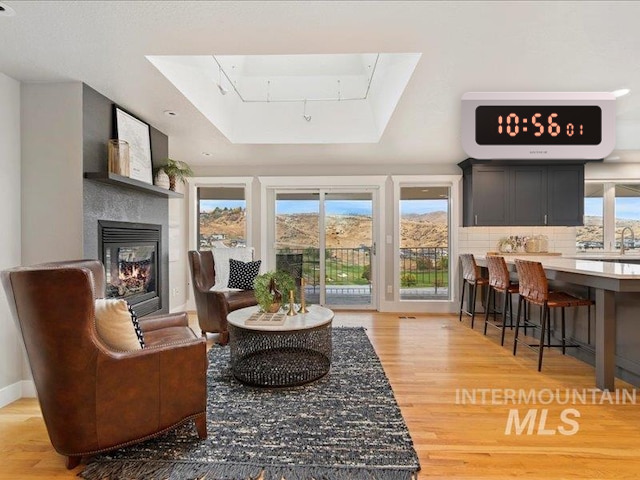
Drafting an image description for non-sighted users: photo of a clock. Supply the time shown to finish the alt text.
10:56:01
